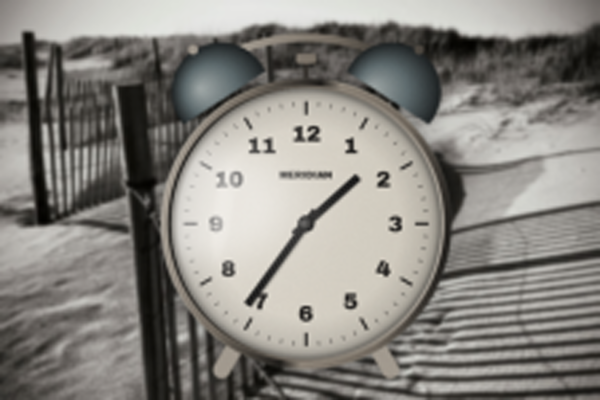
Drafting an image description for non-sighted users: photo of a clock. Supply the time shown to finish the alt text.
1:36
